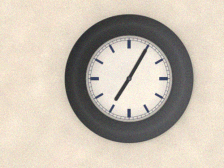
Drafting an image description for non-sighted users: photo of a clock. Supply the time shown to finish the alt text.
7:05
